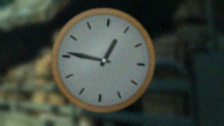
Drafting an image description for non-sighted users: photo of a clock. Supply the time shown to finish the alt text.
12:46
